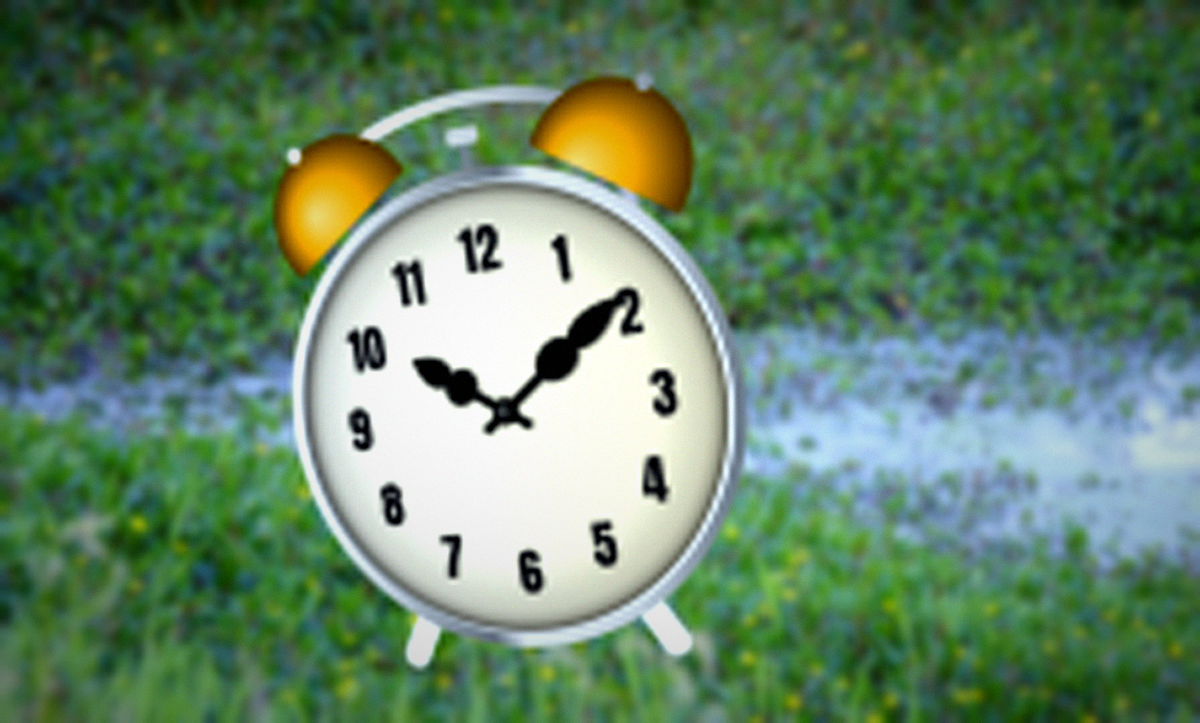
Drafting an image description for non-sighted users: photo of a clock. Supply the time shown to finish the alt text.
10:09
